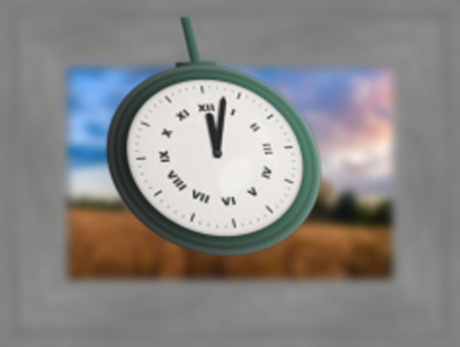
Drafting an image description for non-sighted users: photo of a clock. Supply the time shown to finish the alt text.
12:03
